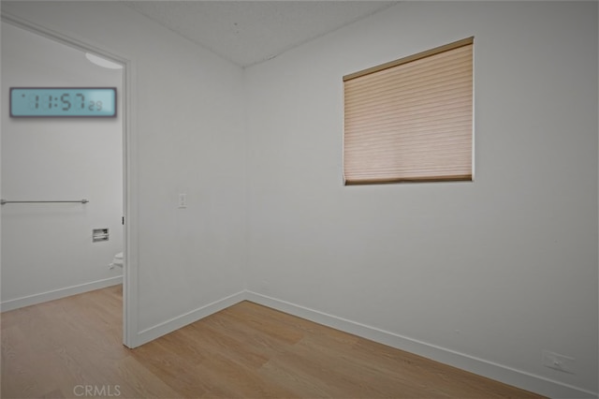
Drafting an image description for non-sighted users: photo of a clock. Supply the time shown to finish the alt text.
11:57:29
